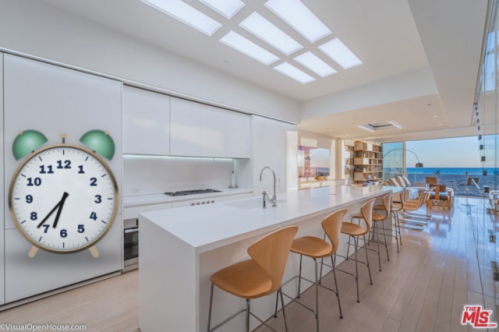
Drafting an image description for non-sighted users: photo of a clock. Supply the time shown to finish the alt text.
6:37
